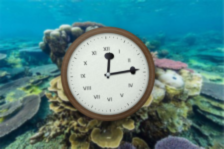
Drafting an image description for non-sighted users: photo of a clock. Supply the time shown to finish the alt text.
12:14
